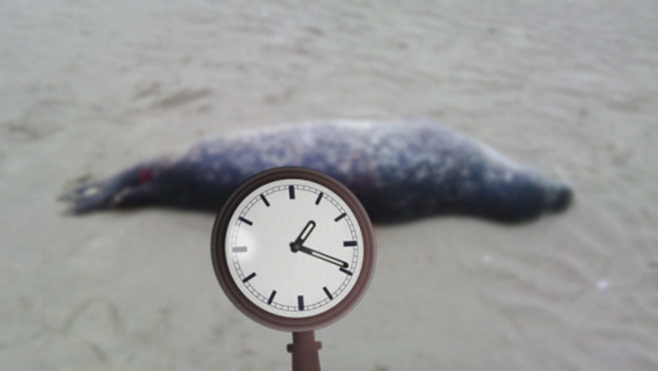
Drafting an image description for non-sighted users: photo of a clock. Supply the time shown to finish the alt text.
1:19
